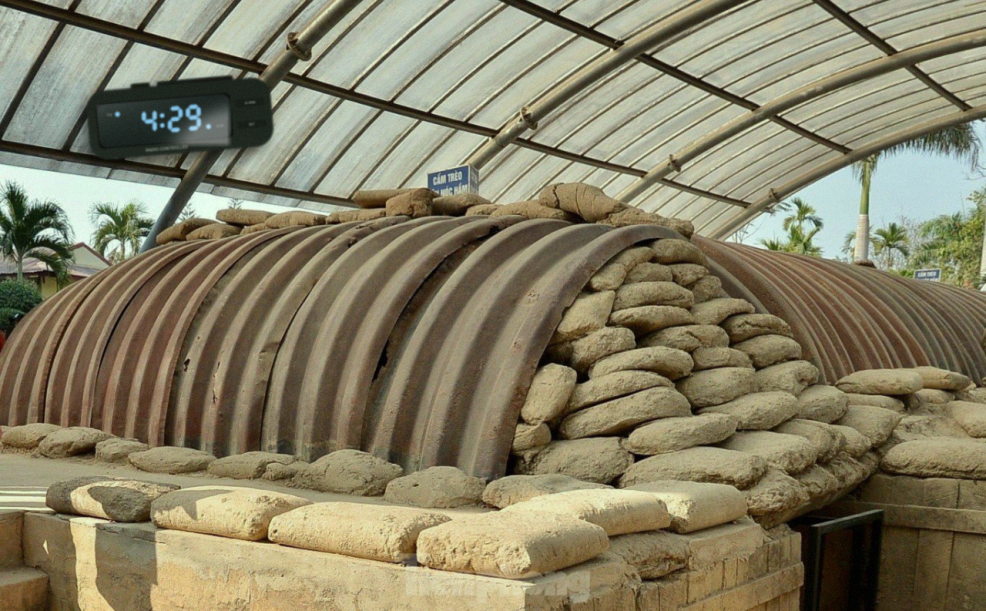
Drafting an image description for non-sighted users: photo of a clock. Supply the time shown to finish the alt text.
4:29
